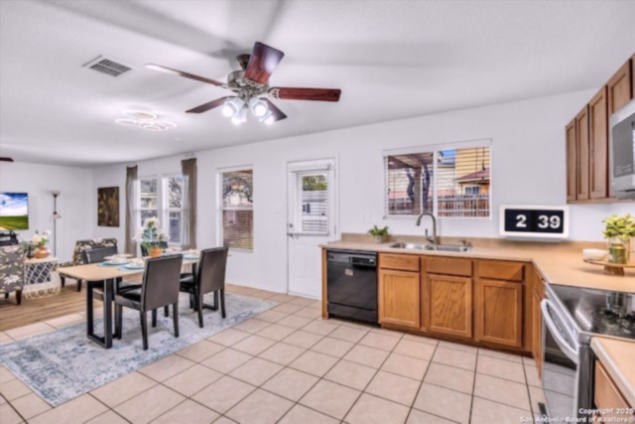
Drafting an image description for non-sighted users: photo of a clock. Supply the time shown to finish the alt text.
2:39
